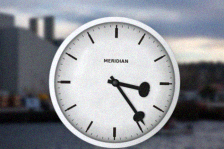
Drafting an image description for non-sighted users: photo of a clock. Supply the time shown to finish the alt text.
3:24
